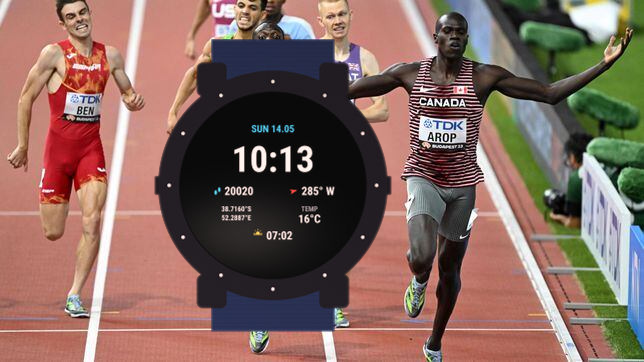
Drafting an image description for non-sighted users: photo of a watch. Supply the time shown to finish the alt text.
10:13
